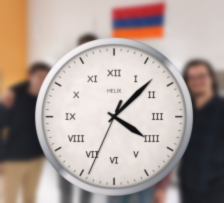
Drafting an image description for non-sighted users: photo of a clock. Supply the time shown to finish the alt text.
4:07:34
